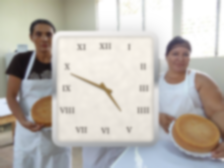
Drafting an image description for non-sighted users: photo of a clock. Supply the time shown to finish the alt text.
4:49
